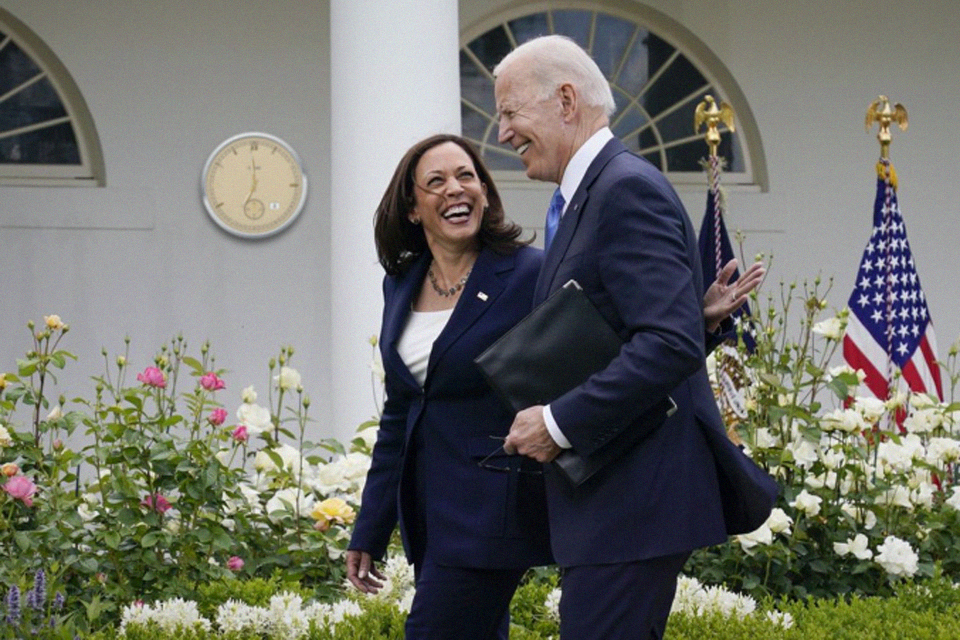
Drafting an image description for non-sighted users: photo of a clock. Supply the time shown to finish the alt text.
6:59
